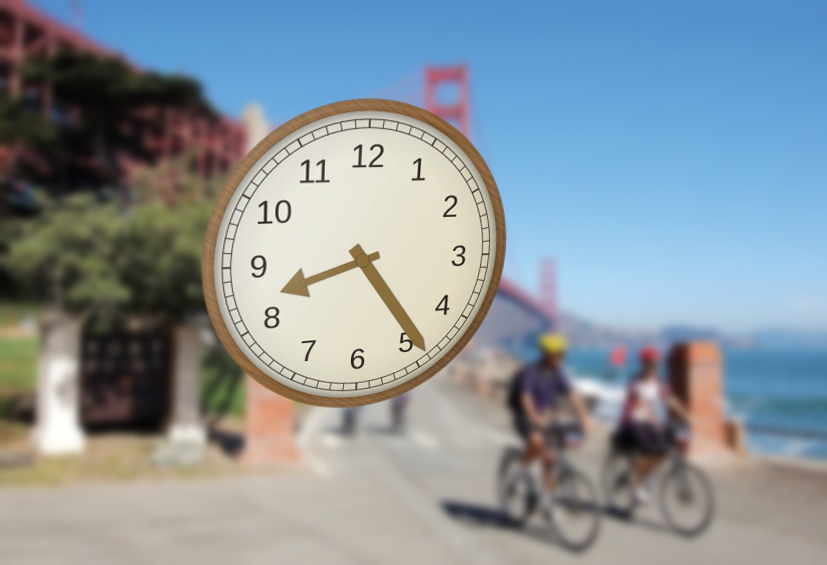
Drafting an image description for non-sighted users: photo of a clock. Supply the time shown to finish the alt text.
8:24
